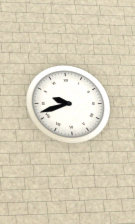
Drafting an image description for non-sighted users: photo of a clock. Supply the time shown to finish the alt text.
9:42
